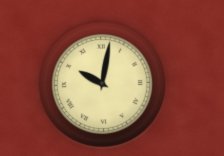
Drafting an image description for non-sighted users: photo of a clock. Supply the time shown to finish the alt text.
10:02
